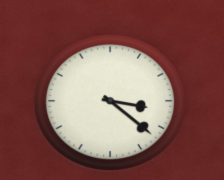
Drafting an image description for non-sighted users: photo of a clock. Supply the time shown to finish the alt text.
3:22
